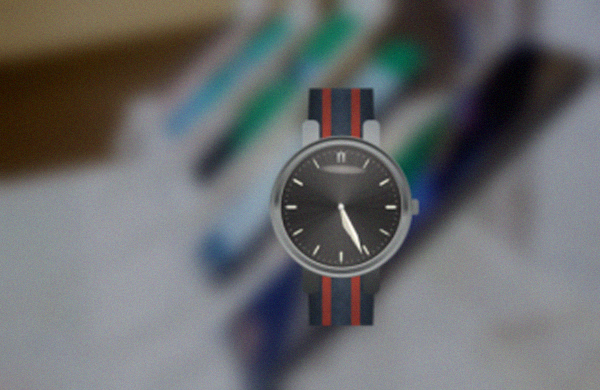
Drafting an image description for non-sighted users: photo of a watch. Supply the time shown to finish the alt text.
5:26
